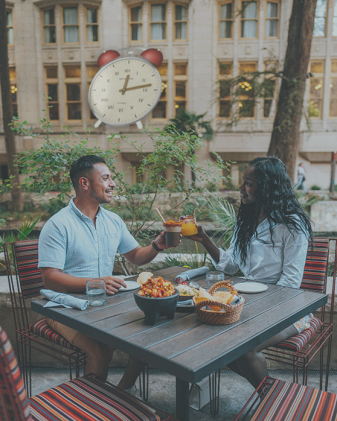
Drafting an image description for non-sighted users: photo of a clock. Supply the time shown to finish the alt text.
12:13
